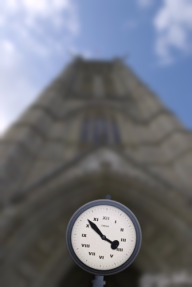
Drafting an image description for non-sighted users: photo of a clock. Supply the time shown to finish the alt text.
3:52
